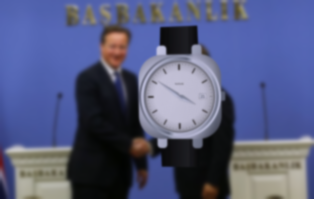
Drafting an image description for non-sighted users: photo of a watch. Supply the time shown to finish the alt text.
3:51
